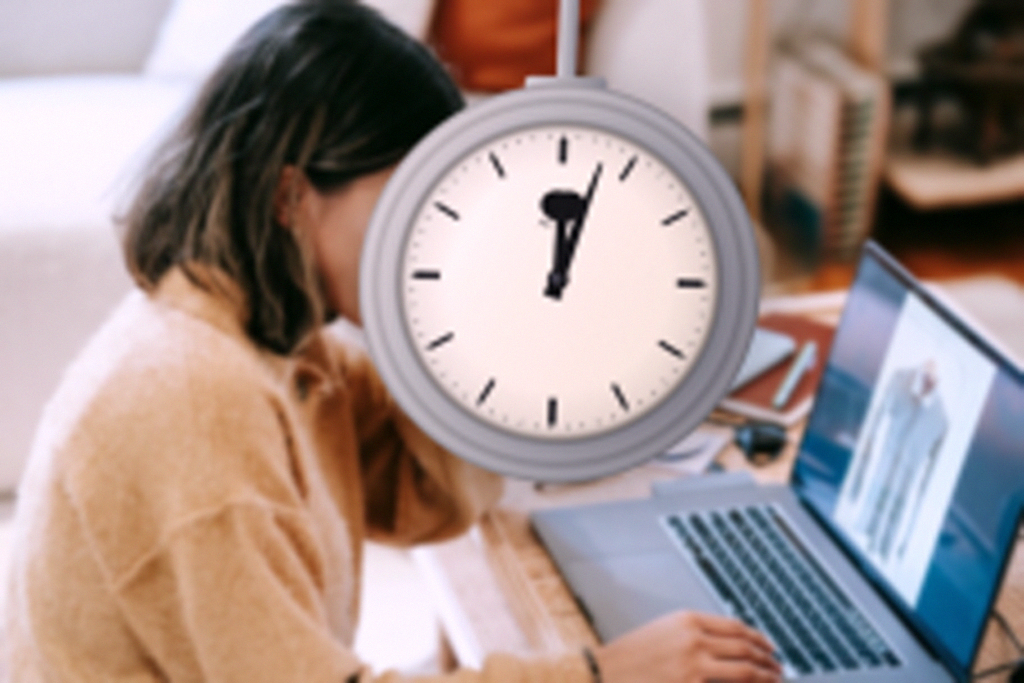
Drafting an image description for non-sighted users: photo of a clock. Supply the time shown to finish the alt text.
12:03
